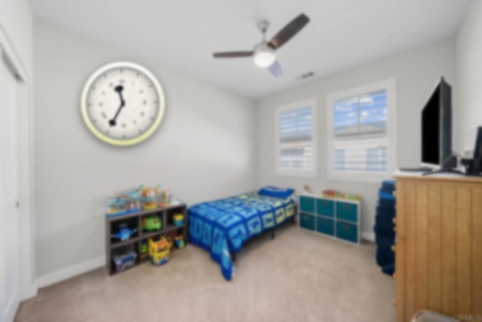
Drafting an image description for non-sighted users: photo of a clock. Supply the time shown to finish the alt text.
11:35
